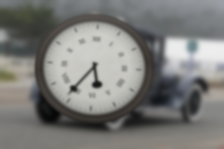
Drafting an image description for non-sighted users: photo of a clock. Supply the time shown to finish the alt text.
5:36
